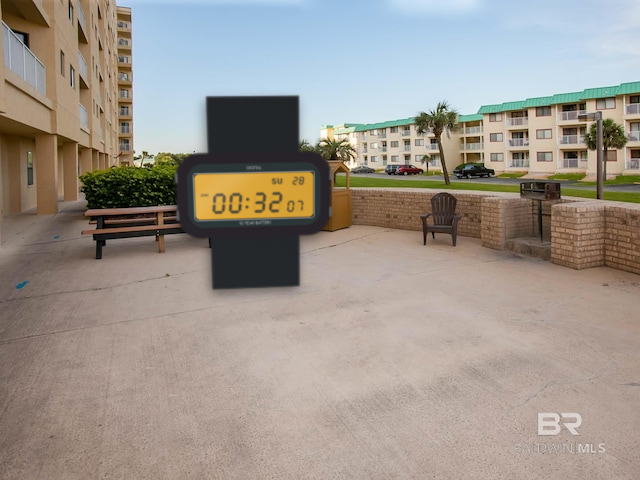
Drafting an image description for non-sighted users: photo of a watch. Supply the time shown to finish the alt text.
0:32:07
